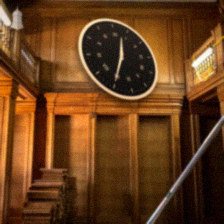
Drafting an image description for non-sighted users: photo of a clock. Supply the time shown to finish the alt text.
12:35
